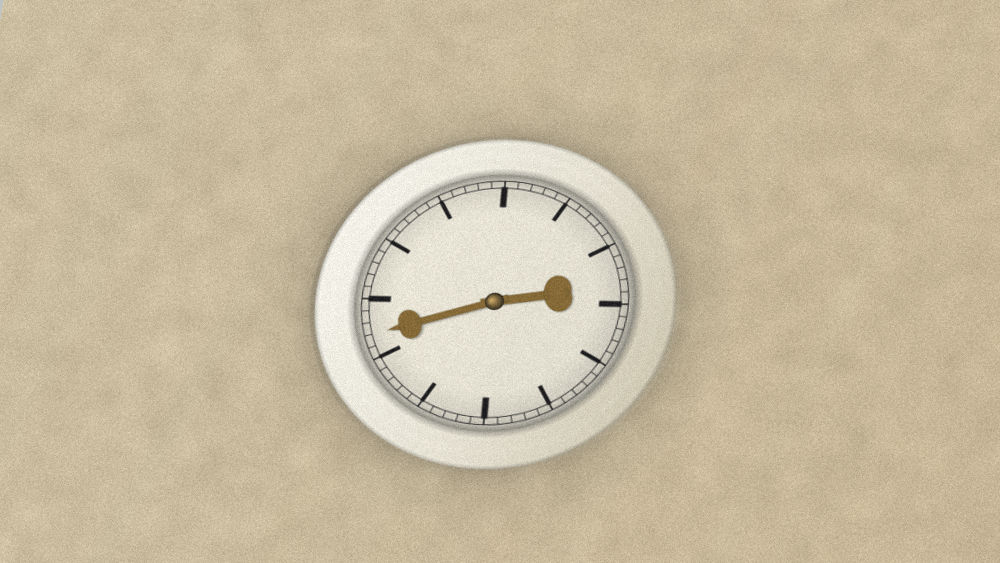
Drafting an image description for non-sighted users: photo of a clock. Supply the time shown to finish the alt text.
2:42
